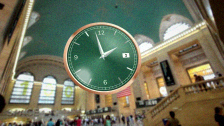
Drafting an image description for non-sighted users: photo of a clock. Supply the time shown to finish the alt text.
1:58
